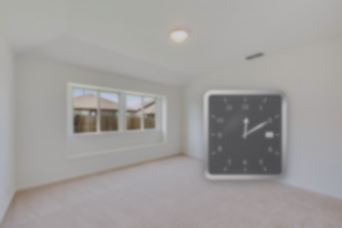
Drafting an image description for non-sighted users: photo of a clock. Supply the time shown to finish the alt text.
12:10
